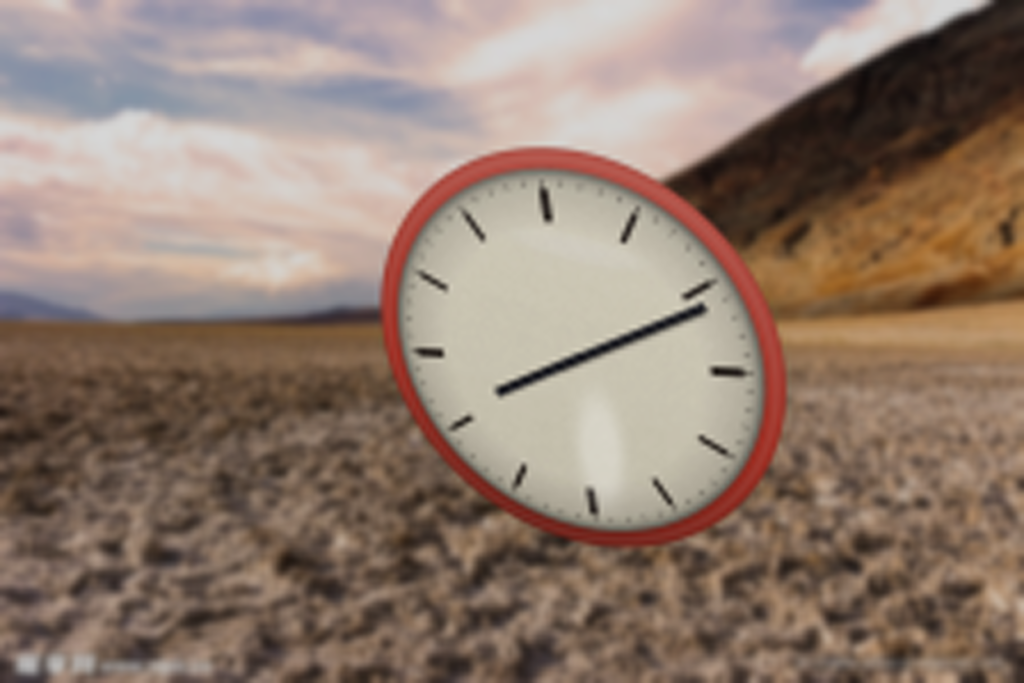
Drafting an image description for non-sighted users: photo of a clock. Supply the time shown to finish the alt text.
8:11
